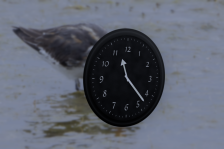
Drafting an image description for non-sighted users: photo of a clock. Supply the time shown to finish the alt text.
11:23
